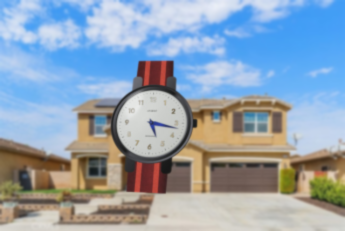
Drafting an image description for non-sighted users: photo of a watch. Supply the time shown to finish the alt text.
5:17
